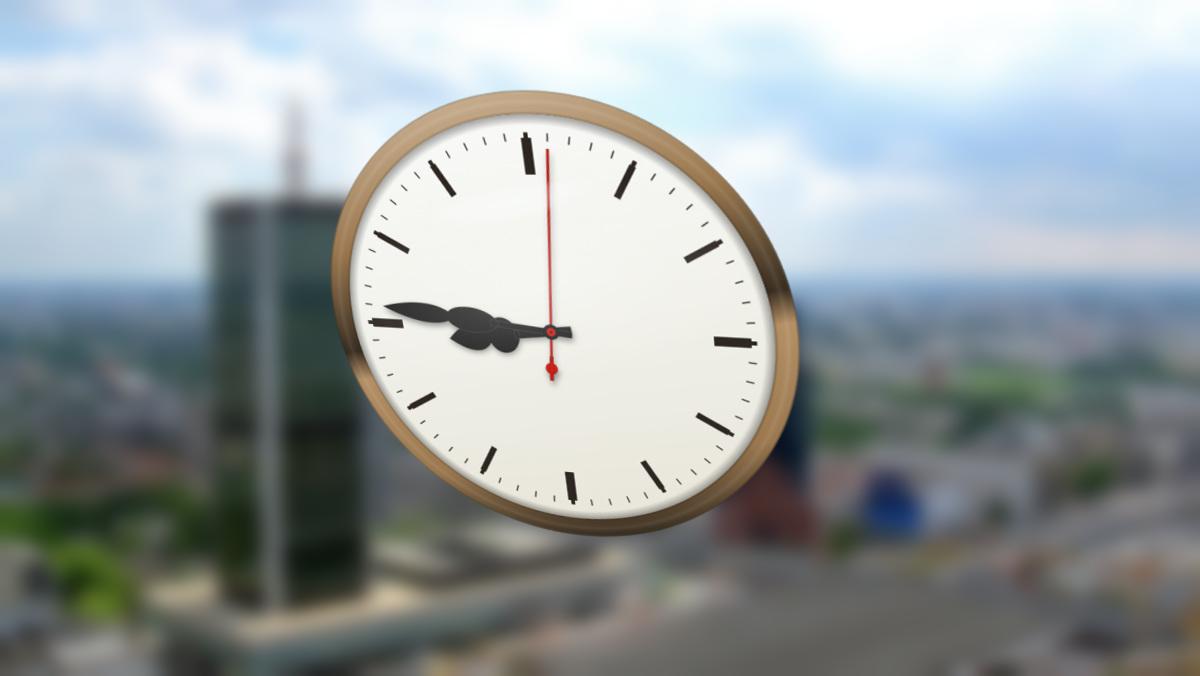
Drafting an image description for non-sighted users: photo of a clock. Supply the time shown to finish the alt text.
8:46:01
